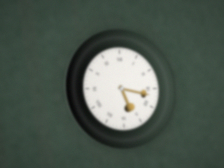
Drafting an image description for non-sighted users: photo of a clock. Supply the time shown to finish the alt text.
5:17
